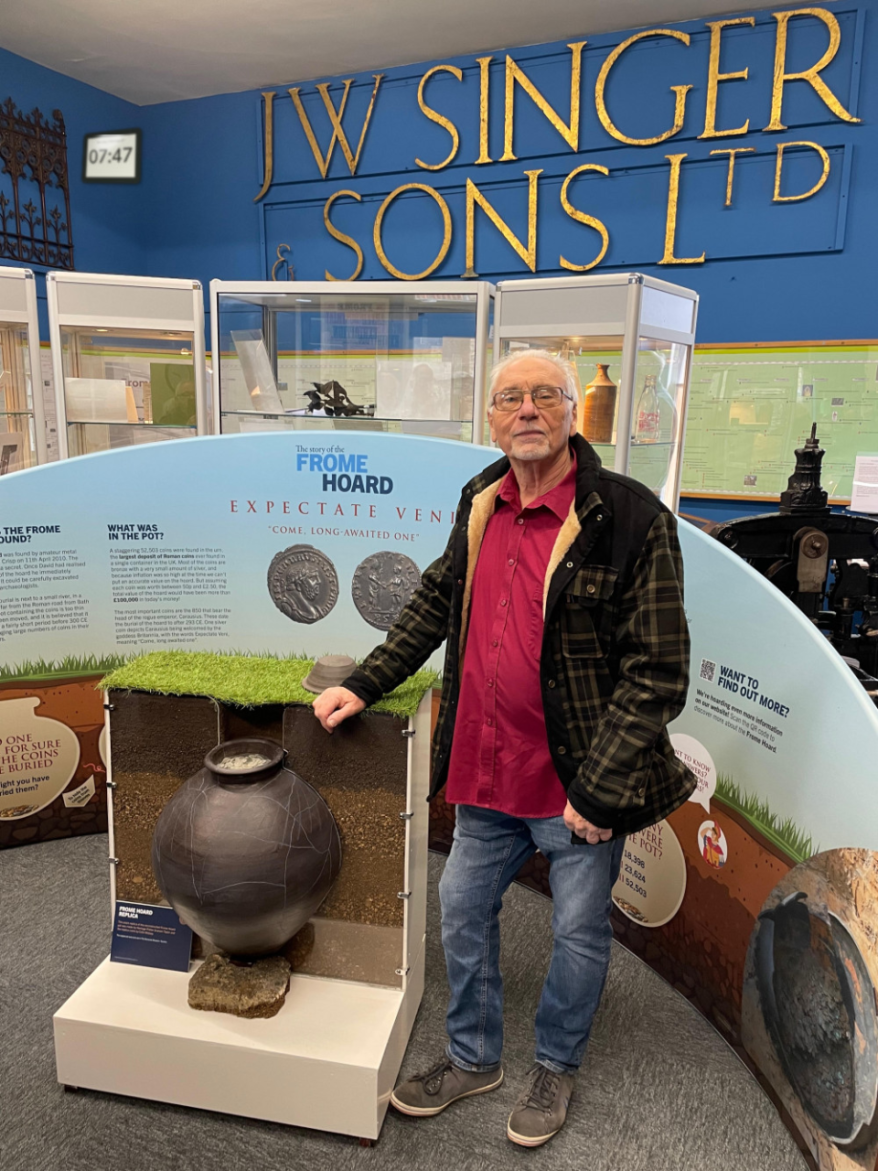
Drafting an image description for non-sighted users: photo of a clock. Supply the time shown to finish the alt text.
7:47
